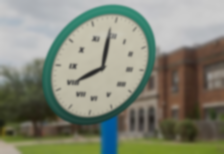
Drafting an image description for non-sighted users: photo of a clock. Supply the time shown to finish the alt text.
7:59
